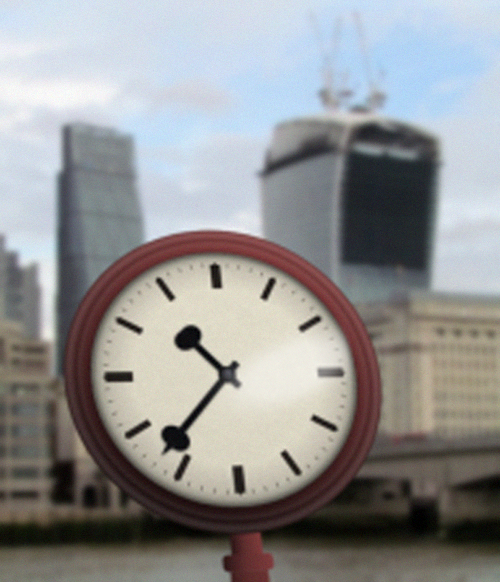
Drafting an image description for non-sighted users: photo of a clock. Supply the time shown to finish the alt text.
10:37
